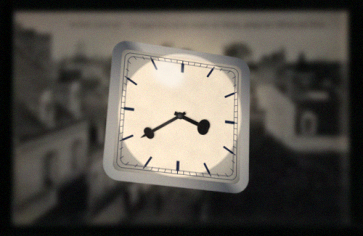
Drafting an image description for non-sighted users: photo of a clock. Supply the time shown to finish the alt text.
3:39
